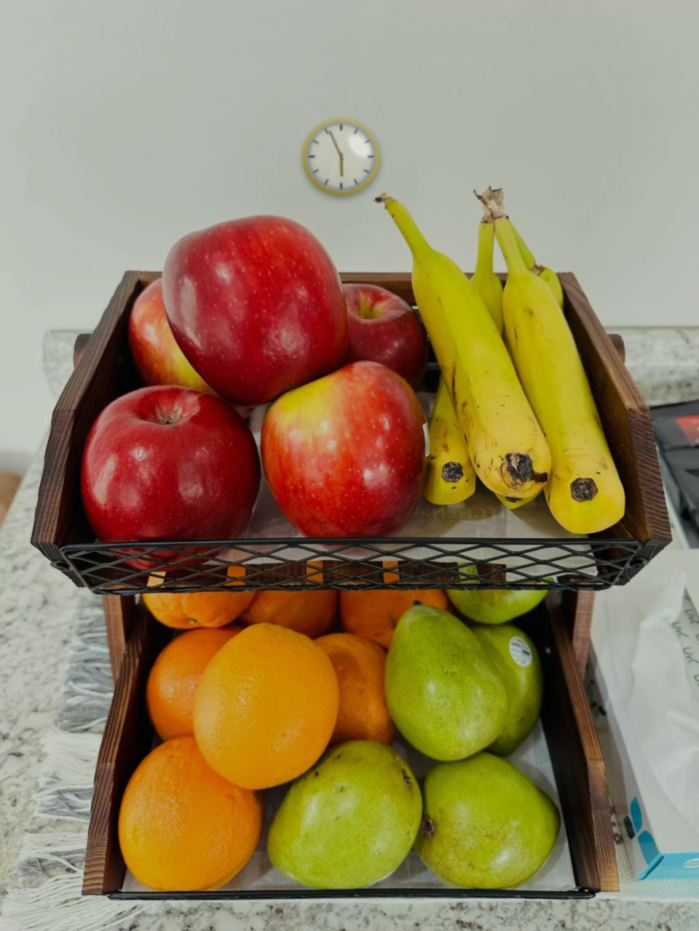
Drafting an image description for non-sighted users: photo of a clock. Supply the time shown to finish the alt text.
5:56
